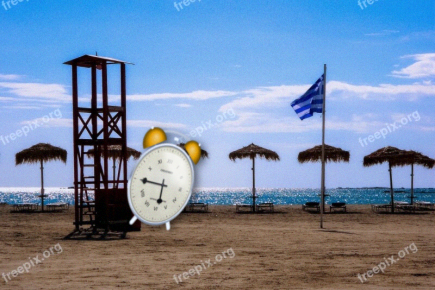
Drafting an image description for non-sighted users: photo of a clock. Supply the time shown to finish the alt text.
5:45
